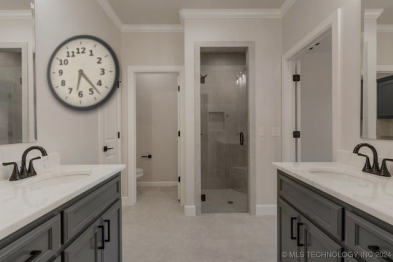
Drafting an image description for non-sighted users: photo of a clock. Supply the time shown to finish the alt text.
6:23
